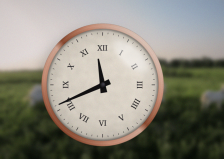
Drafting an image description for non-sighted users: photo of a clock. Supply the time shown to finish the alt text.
11:41
